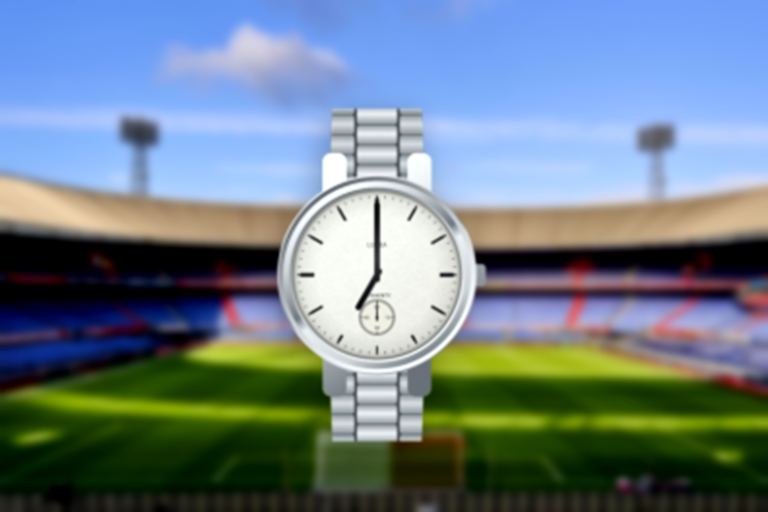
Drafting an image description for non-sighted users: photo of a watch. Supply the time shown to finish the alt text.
7:00
